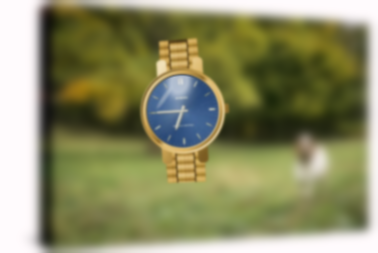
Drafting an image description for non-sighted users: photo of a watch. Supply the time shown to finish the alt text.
6:45
